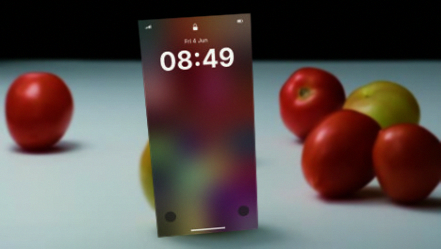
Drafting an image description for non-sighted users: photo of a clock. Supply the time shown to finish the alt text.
8:49
